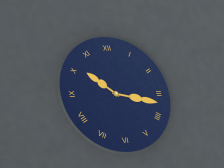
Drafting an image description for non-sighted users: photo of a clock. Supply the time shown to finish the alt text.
10:17
